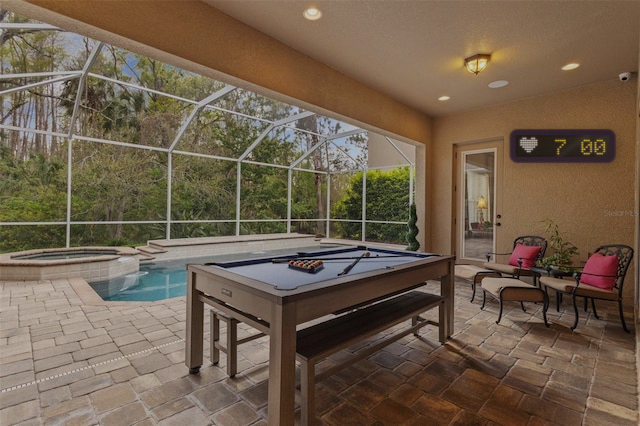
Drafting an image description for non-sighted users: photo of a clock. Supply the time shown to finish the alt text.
7:00
